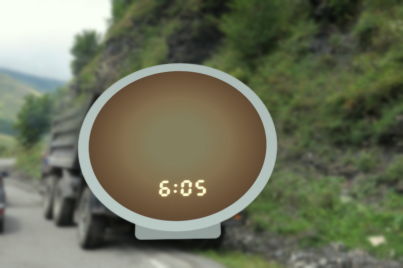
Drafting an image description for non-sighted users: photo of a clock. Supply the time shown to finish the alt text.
6:05
